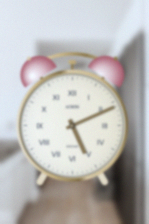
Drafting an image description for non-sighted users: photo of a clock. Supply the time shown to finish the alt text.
5:11
